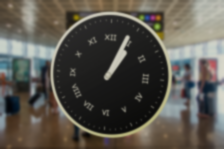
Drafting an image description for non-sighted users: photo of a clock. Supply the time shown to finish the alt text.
1:04
